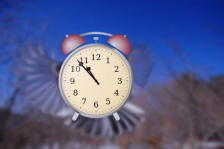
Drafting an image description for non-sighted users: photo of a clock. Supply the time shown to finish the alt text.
10:53
